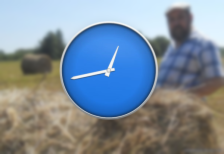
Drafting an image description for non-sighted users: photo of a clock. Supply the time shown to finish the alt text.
12:43
